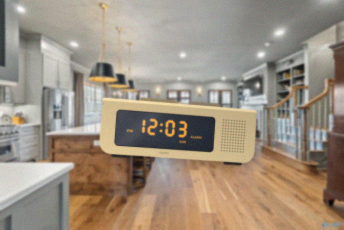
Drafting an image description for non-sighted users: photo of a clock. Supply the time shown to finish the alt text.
12:03
